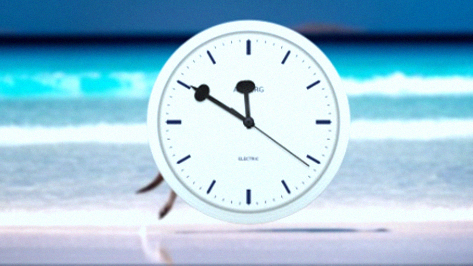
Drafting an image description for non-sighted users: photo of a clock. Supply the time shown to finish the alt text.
11:50:21
